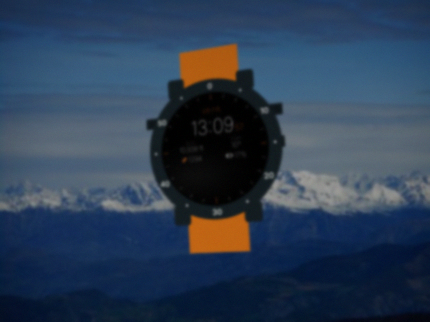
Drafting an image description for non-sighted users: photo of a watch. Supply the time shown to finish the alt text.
13:09
